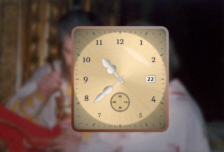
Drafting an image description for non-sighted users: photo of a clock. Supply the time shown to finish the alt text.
10:38
